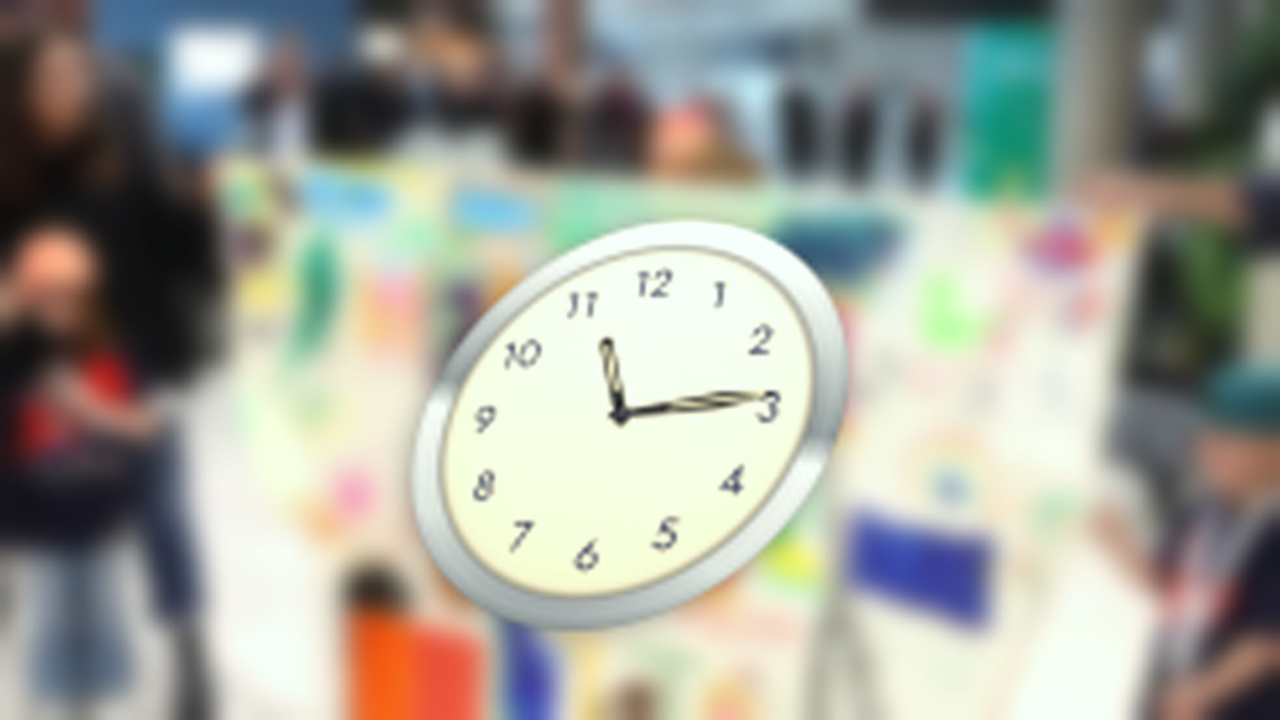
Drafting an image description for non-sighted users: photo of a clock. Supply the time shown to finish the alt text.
11:14
